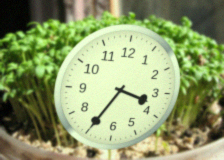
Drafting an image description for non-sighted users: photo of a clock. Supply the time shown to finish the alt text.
3:35
